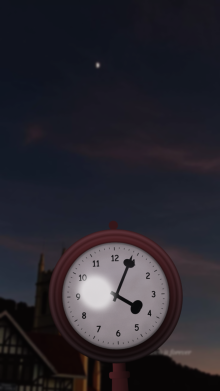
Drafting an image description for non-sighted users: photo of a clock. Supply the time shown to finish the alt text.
4:04
